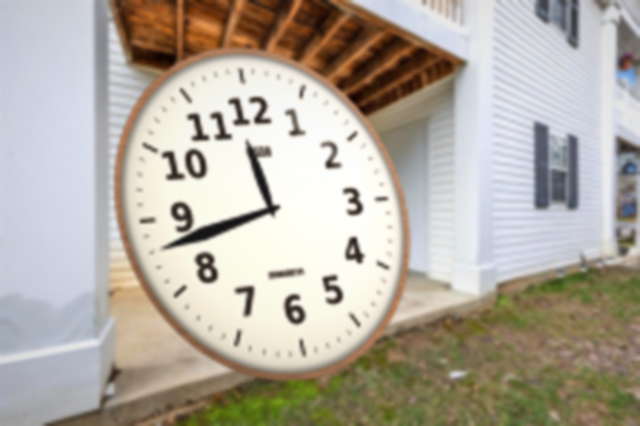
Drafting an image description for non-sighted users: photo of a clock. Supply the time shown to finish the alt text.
11:43
